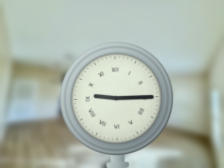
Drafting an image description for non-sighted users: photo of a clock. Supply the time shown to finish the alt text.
9:15
